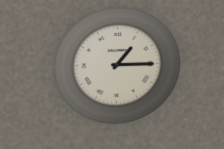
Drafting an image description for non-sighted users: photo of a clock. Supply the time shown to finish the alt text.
1:15
